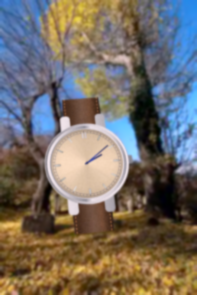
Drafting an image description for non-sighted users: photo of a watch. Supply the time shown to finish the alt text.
2:09
